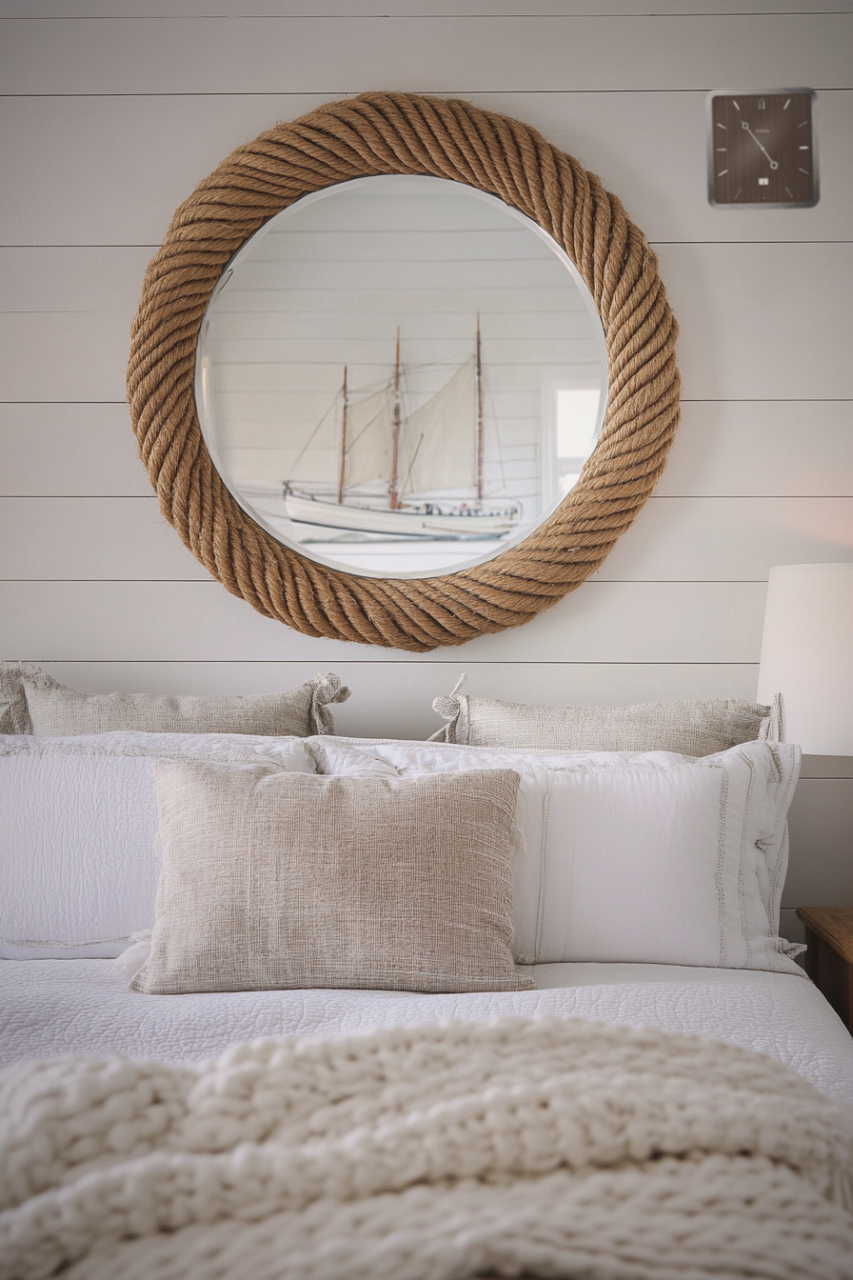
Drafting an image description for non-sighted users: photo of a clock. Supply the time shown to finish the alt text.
4:54
